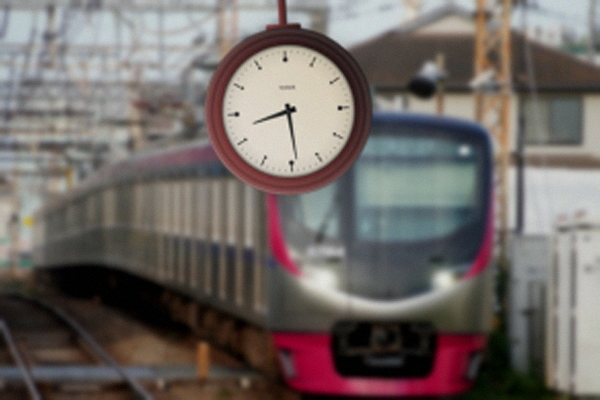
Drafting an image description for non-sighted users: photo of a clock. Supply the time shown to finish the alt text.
8:29
